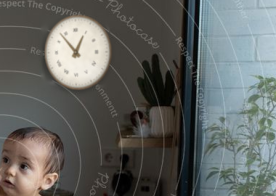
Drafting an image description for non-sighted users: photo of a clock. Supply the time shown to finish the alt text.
12:53
